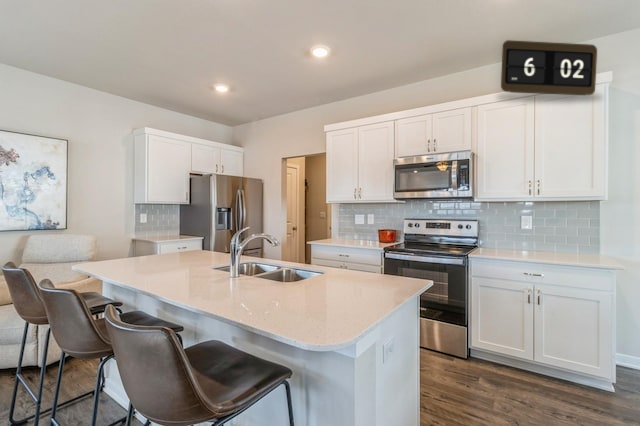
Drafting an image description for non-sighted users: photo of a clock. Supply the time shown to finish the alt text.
6:02
